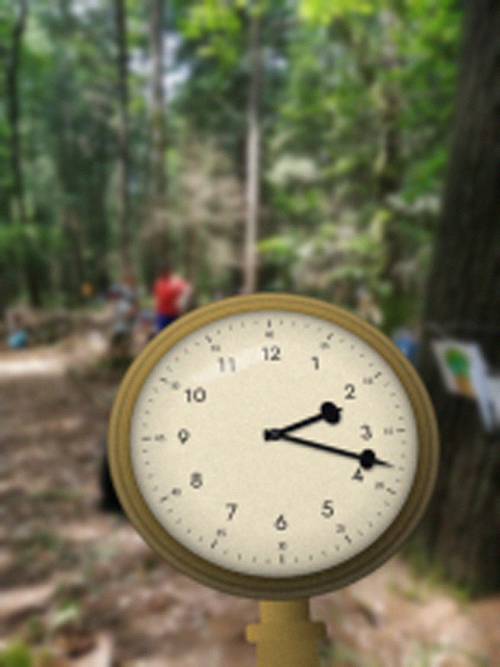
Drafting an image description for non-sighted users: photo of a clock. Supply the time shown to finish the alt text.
2:18
